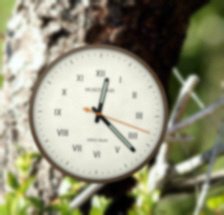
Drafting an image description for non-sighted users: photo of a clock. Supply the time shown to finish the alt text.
12:22:18
